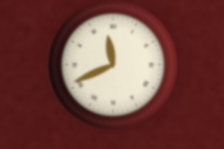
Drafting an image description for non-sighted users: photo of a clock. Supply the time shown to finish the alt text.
11:41
